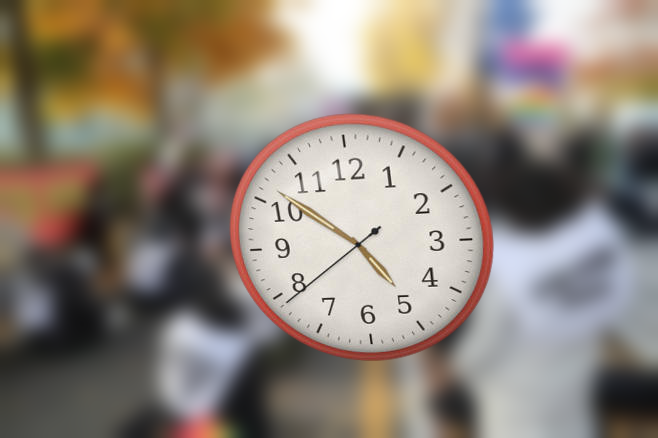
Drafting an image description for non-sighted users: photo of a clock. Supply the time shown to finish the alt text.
4:51:39
